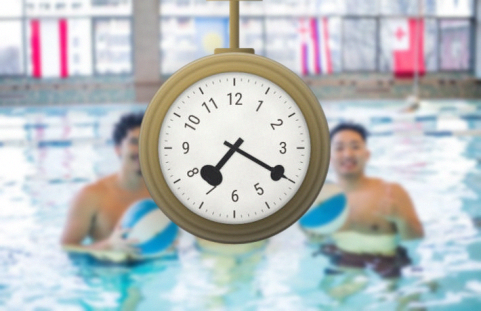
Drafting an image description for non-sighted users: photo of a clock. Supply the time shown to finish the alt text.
7:20
